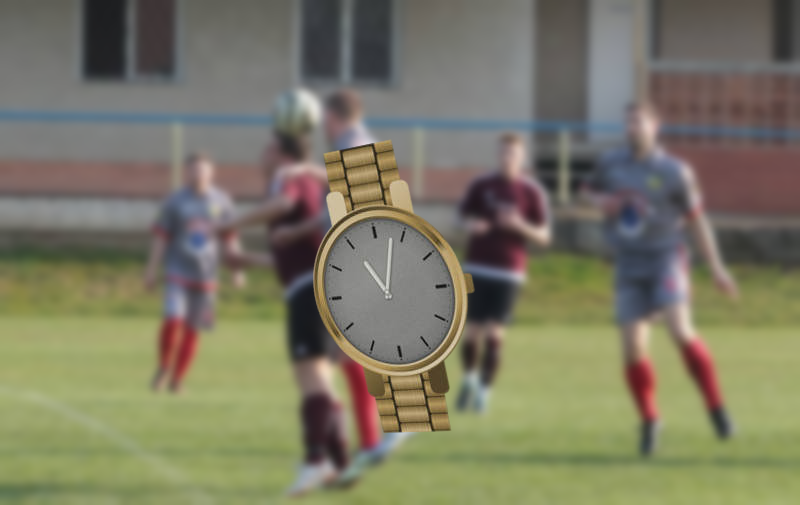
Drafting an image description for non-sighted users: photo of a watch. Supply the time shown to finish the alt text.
11:03
